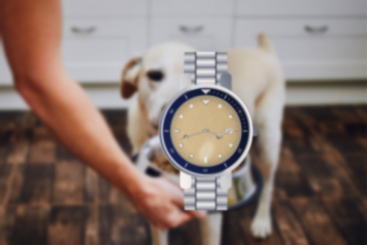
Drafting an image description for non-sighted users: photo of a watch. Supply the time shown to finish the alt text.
3:42
